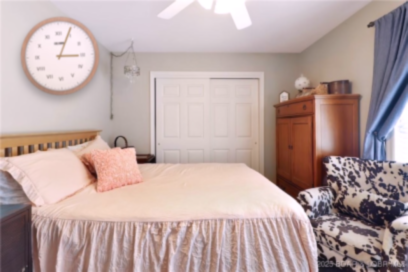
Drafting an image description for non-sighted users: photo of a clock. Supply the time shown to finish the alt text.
3:04
